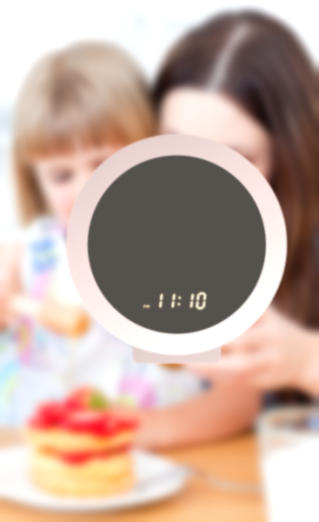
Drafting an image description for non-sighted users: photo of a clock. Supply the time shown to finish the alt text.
11:10
